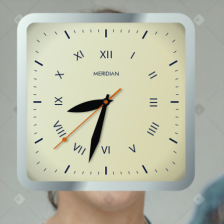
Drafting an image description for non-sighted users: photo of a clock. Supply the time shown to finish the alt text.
8:32:38
